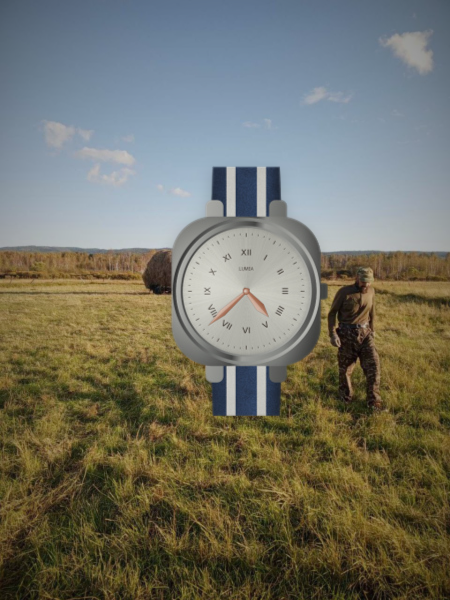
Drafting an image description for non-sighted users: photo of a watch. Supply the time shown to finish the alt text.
4:38
